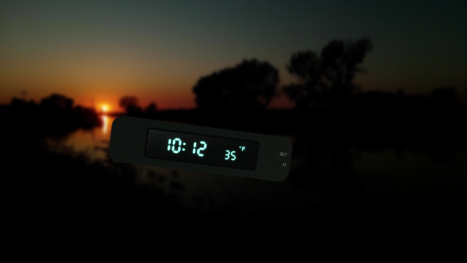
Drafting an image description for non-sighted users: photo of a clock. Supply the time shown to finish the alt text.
10:12
